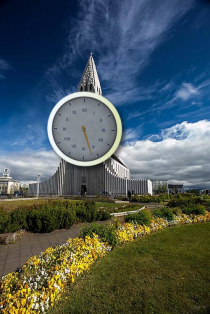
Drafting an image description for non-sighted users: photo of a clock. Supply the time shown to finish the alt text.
5:27
